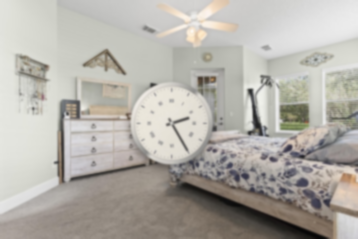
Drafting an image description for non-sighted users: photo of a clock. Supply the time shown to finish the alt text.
2:25
